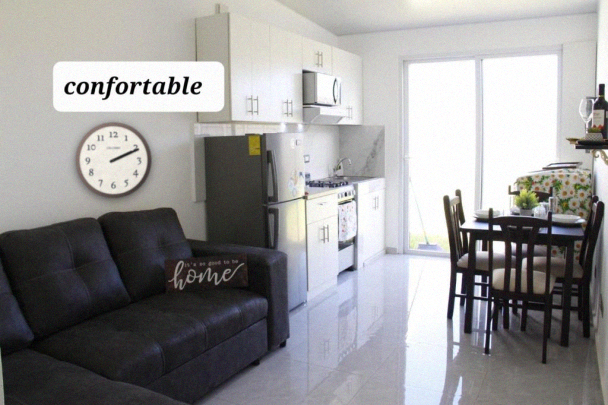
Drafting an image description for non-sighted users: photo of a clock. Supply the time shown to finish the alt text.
2:11
